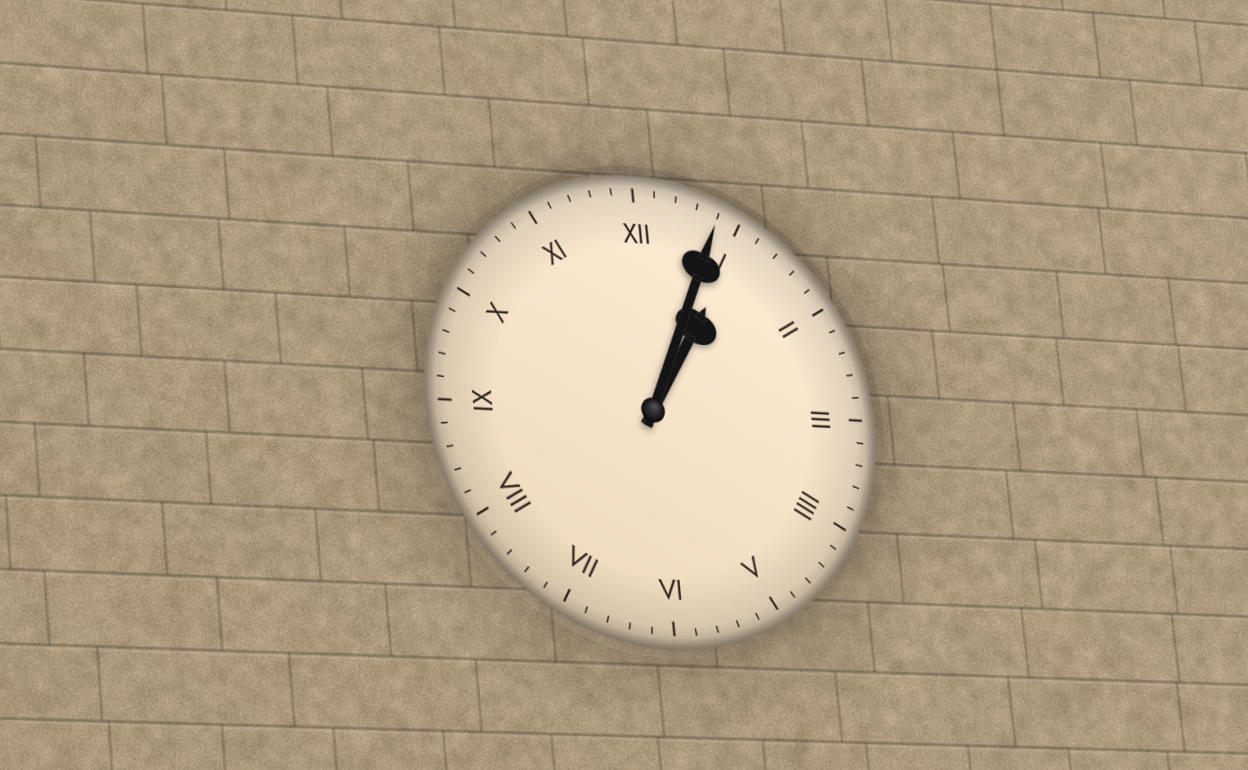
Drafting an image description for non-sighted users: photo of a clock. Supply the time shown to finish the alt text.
1:04
